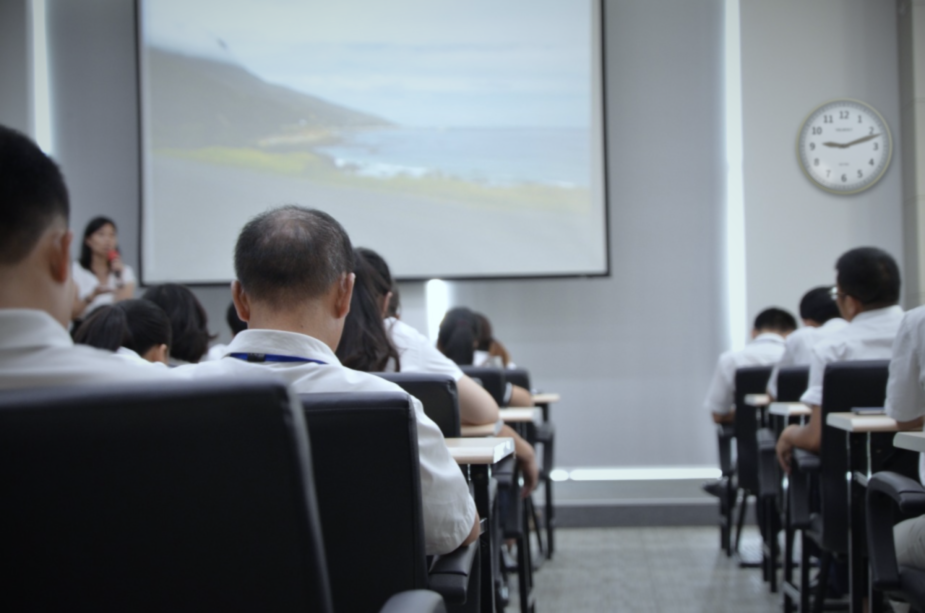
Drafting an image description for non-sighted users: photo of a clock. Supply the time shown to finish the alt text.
9:12
